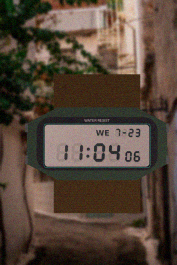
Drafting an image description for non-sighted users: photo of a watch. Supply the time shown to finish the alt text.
11:04:06
